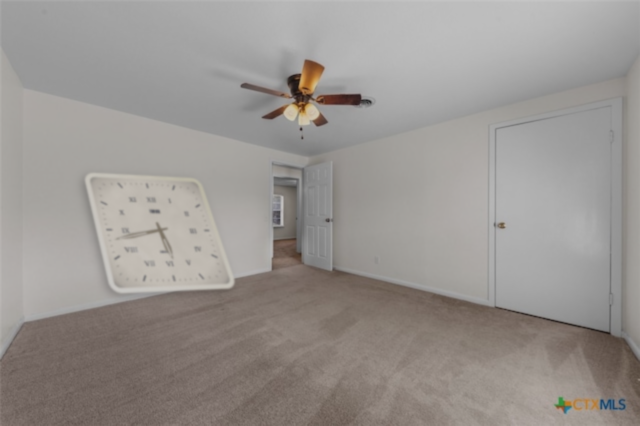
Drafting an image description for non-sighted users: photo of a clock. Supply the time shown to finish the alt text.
5:43
